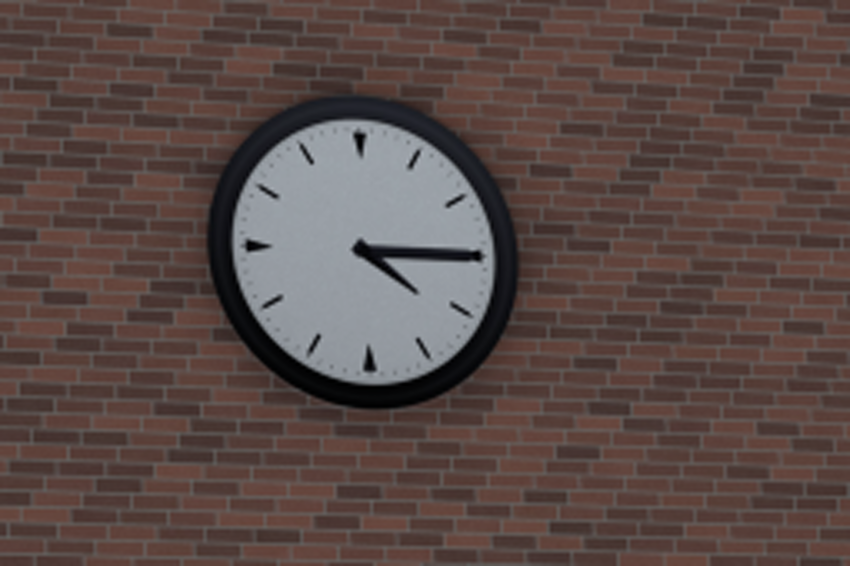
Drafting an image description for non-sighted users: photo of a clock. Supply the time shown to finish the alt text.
4:15
